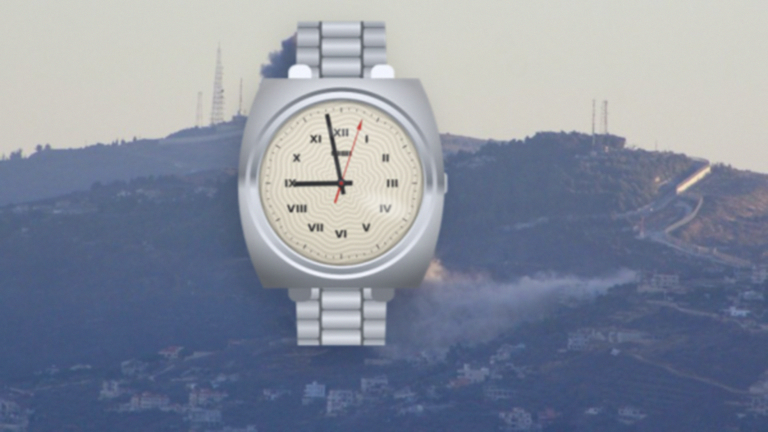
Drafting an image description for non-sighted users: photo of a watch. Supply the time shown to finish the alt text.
8:58:03
